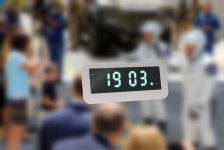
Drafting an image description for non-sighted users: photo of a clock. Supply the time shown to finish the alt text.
19:03
